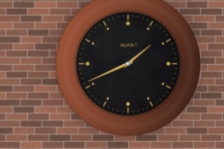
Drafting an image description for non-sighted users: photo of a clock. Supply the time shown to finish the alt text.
1:41
